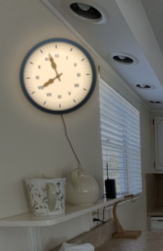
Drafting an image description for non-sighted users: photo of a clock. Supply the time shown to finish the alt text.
7:57
